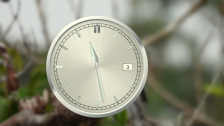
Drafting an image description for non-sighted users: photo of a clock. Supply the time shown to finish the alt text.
11:28
